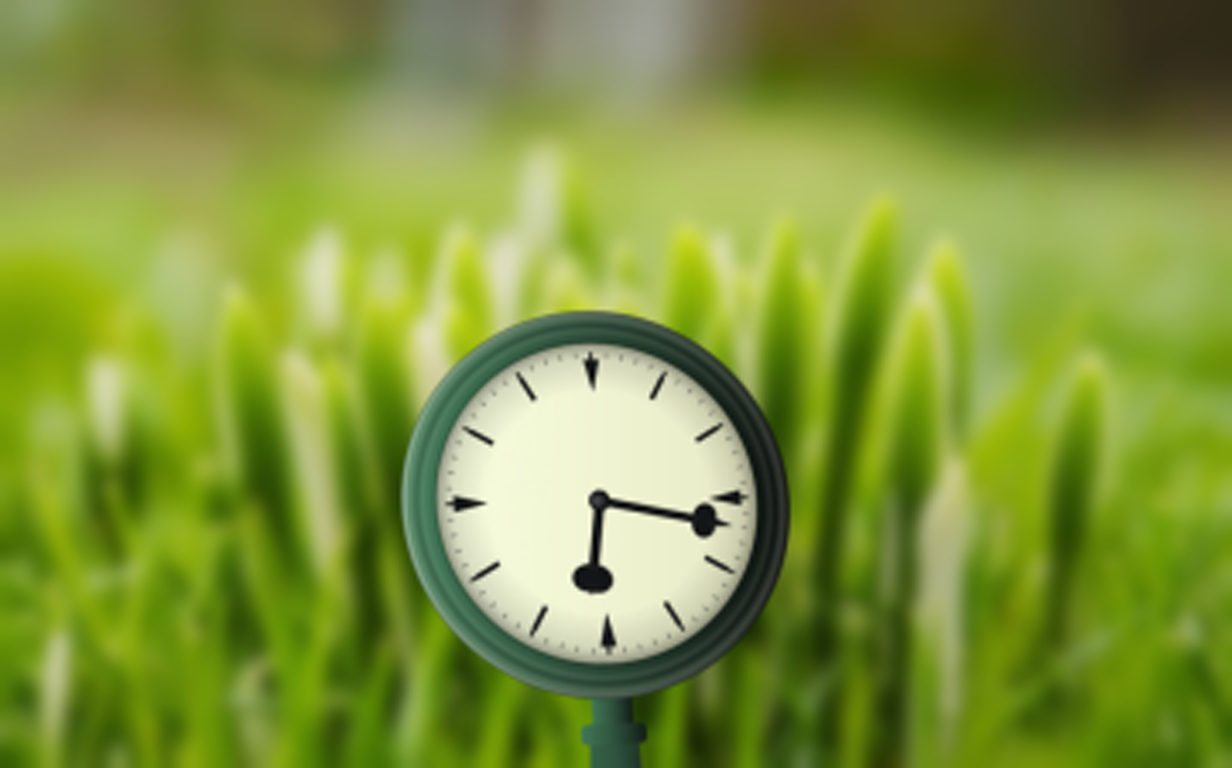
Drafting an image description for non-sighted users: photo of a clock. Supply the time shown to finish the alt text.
6:17
